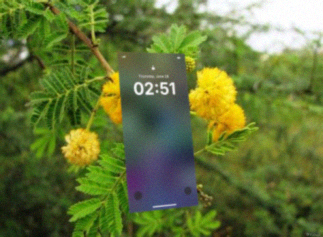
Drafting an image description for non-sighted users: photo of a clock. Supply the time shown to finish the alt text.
2:51
